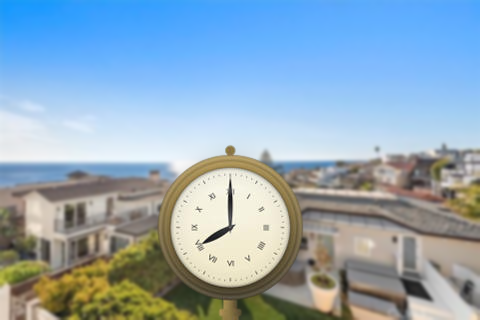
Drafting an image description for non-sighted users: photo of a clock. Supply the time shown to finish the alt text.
8:00
